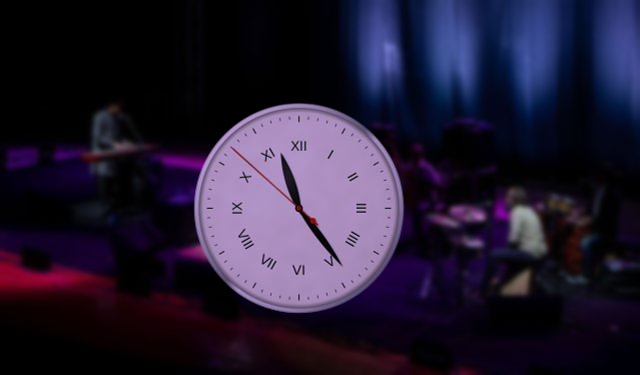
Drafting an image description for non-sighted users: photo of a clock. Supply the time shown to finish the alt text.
11:23:52
